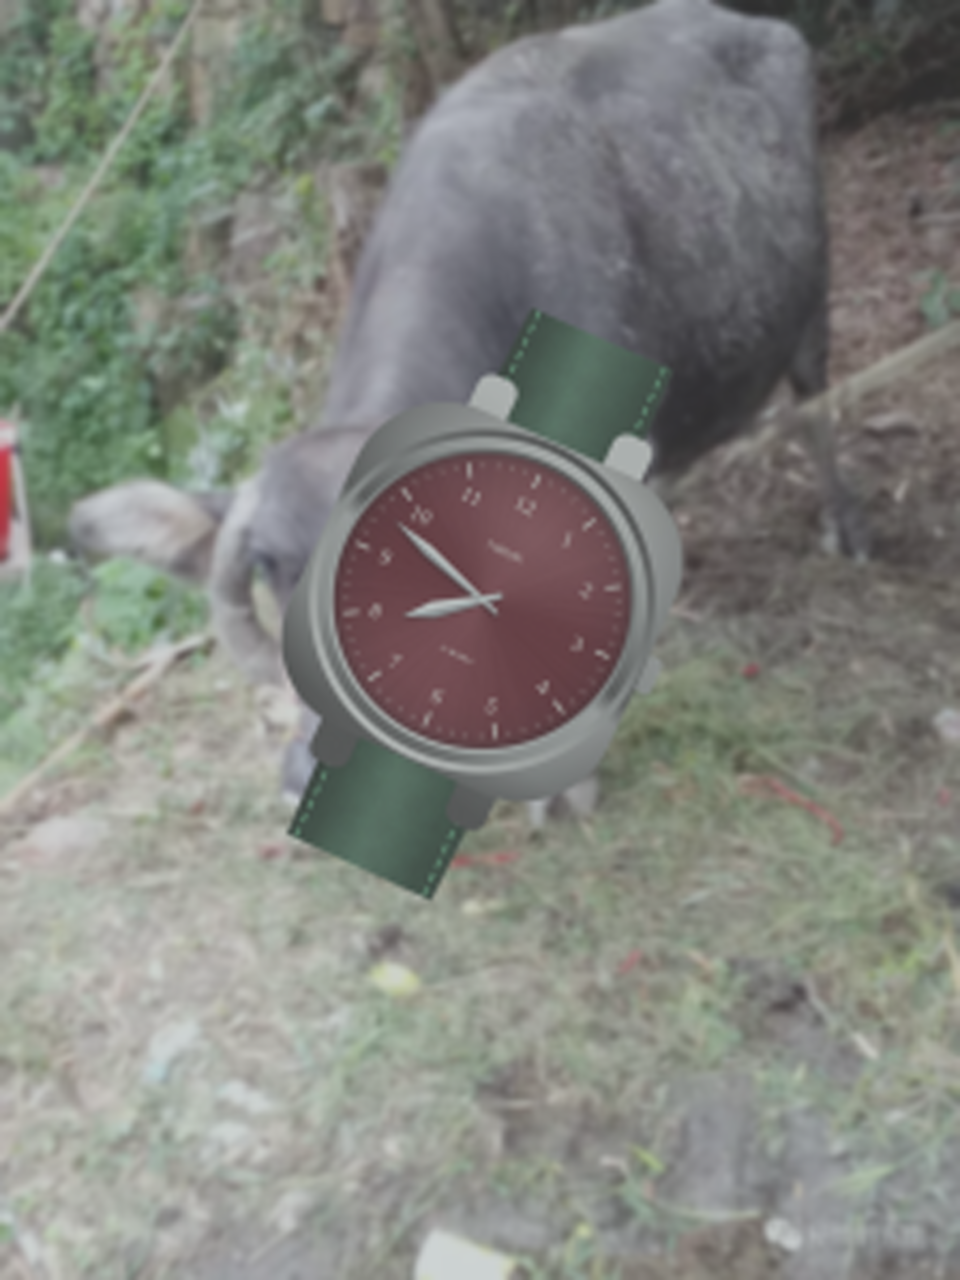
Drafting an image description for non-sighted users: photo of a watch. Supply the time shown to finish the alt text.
7:48
